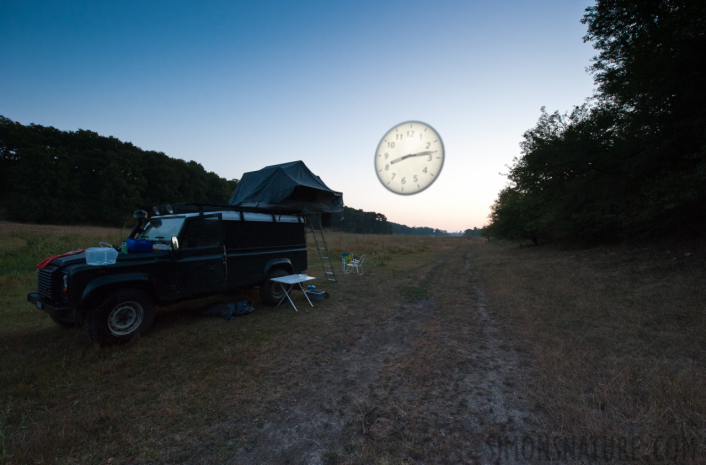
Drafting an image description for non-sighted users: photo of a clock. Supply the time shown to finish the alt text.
8:13
